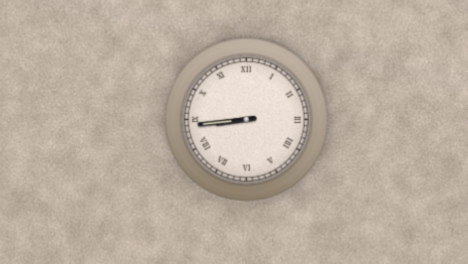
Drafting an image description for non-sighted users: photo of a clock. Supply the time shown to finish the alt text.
8:44
